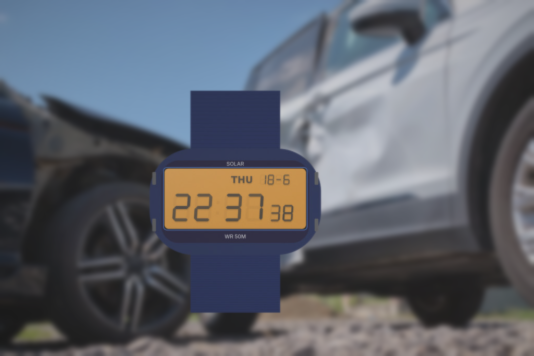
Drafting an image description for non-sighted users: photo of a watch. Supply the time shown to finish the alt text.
22:37:38
